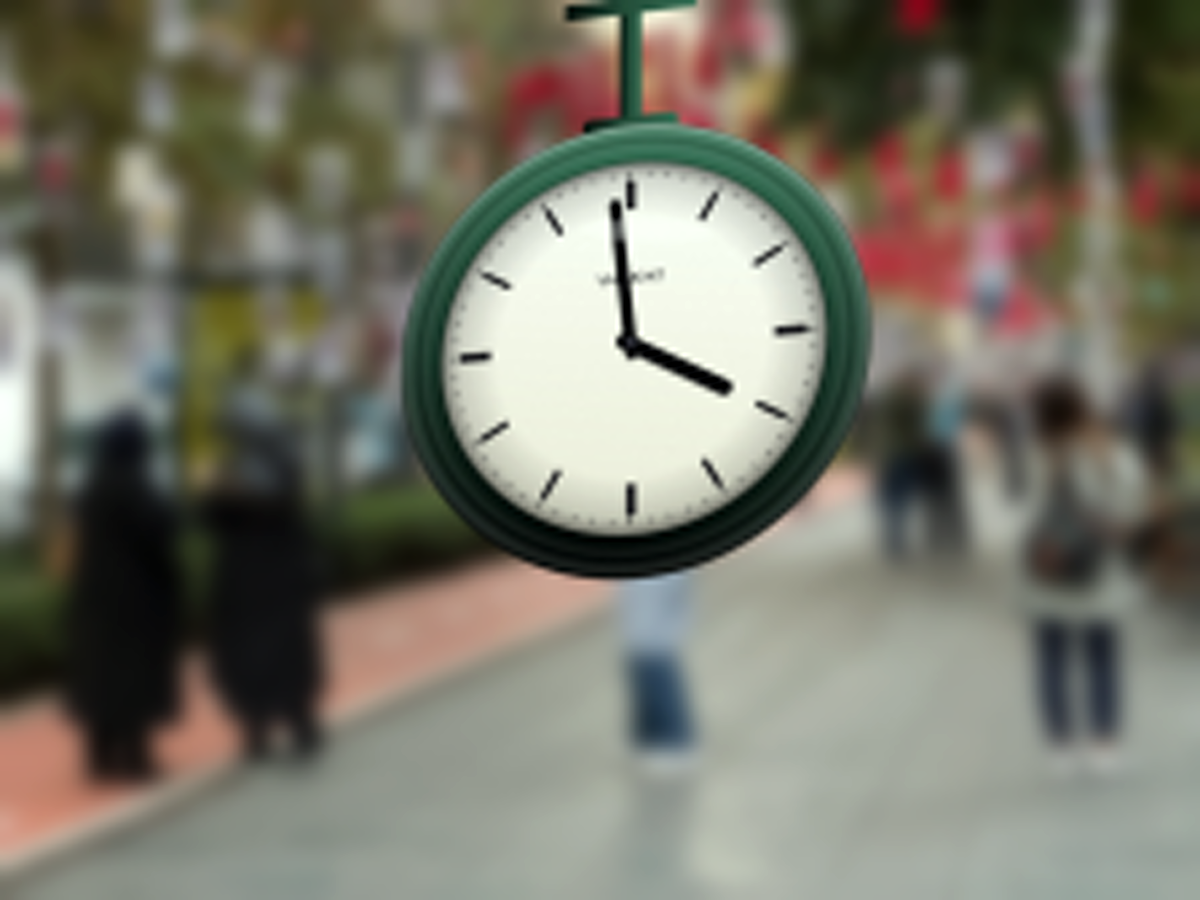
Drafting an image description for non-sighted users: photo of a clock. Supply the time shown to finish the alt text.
3:59
